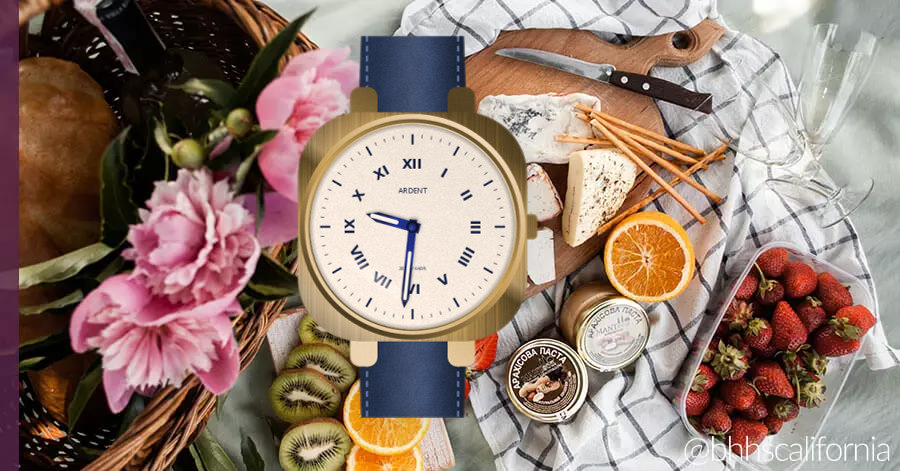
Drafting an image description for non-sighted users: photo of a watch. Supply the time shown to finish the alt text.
9:31
